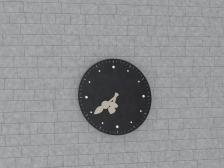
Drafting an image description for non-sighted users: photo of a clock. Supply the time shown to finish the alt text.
6:39
